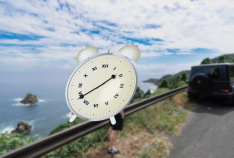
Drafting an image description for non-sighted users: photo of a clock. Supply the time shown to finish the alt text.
1:39
